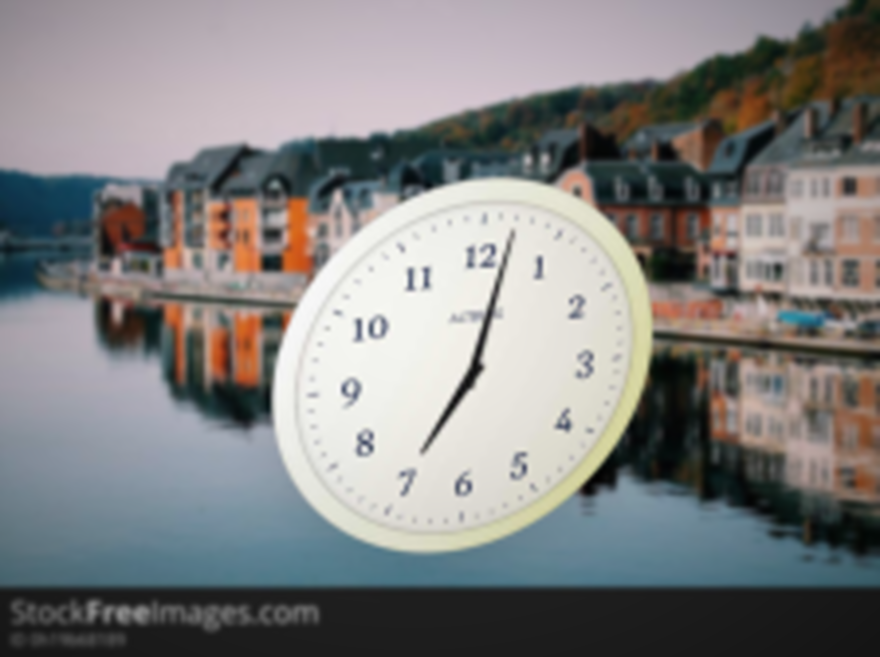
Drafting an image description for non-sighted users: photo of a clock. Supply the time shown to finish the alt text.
7:02
